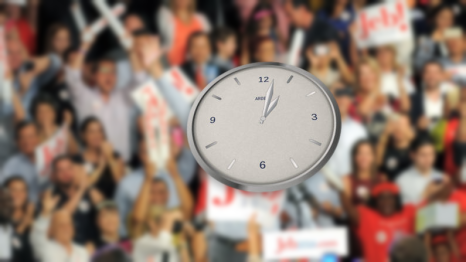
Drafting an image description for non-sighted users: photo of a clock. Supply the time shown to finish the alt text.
1:02
